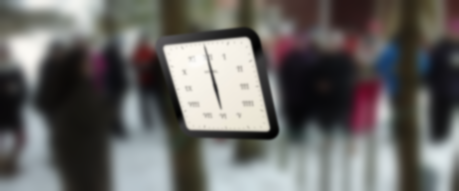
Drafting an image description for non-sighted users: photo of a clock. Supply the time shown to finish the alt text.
6:00
